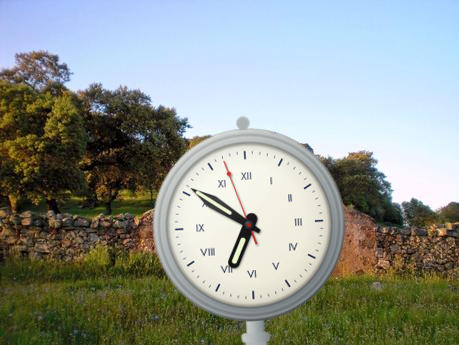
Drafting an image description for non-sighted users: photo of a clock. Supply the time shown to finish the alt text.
6:50:57
